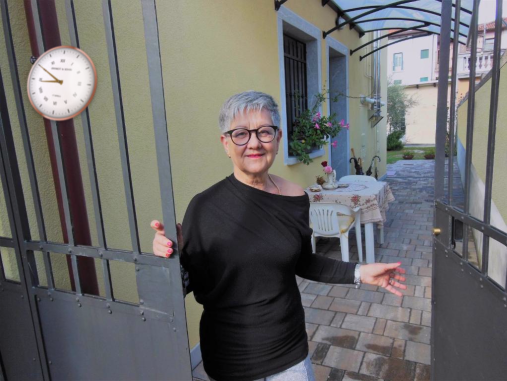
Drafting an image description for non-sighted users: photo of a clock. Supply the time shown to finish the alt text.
8:50
